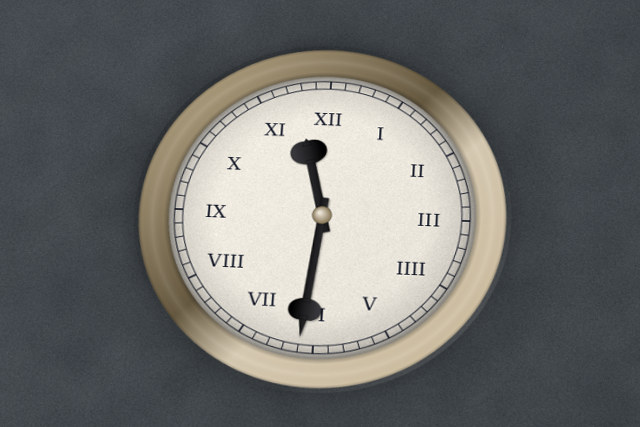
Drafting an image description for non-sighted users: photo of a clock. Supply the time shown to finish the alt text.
11:31
